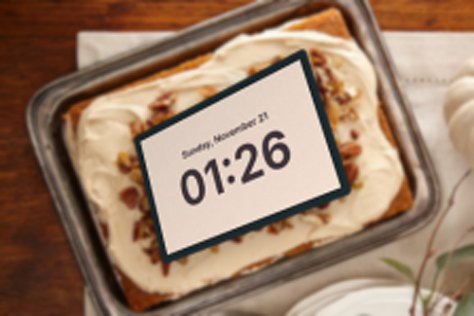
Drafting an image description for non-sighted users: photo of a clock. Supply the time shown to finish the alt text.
1:26
